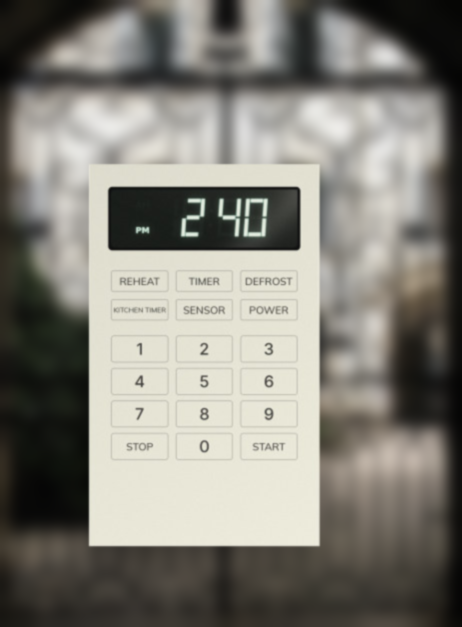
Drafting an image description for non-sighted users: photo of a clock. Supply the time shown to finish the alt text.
2:40
